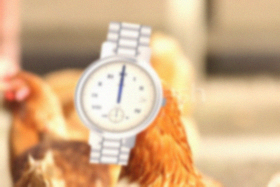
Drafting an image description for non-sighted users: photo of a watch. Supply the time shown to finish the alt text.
12:00
